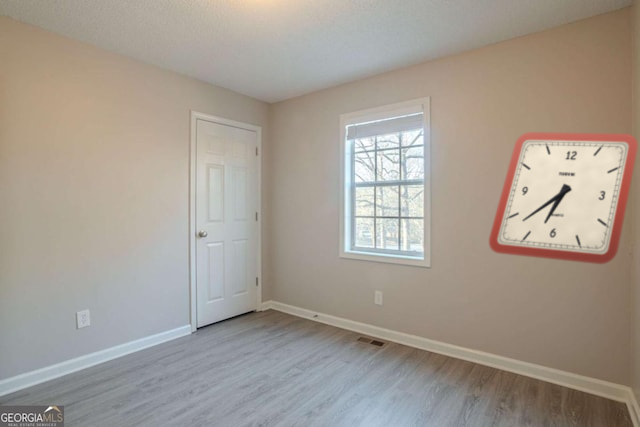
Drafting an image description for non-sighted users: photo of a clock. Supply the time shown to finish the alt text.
6:38
